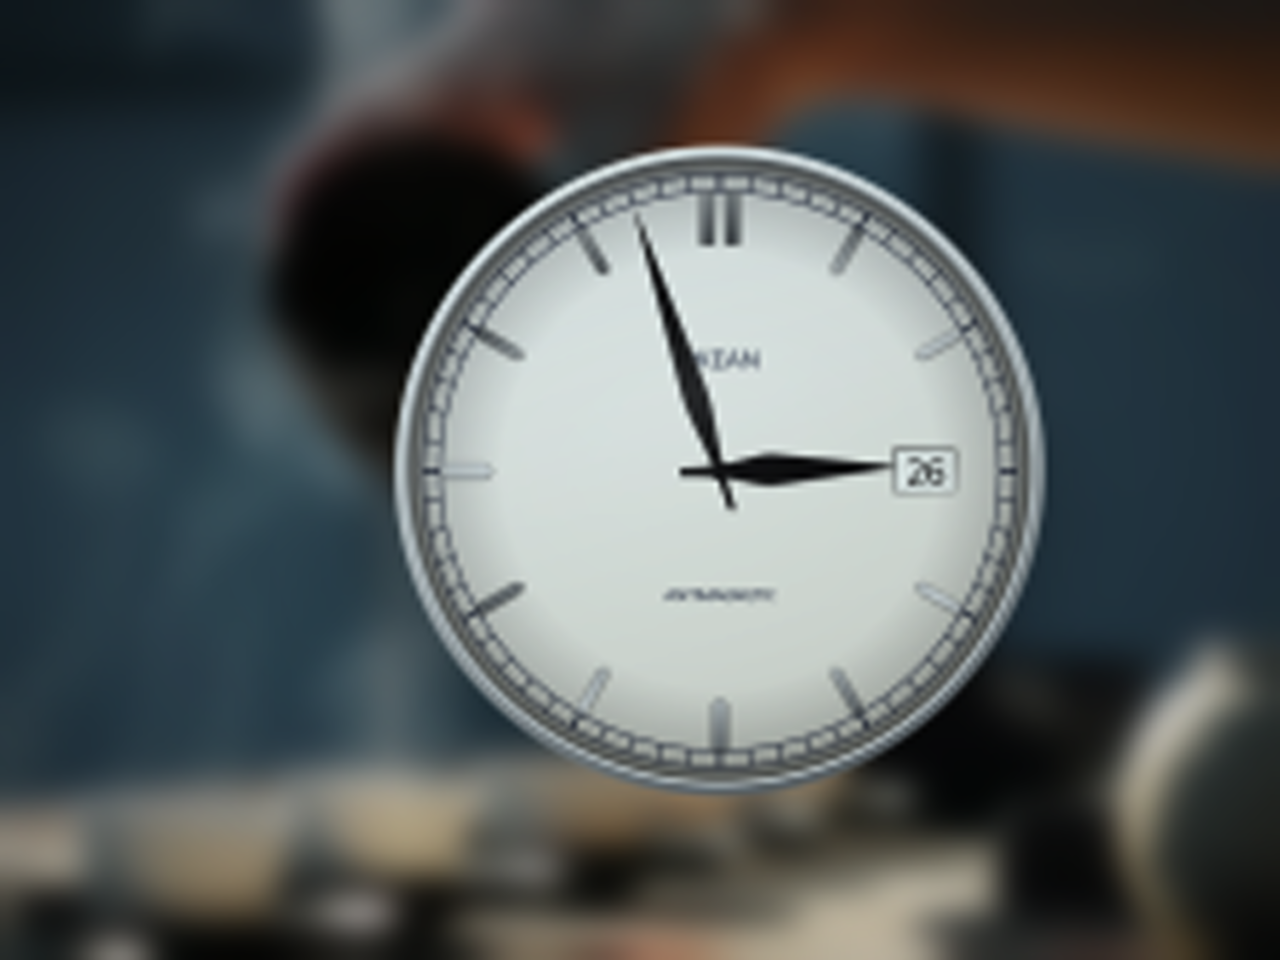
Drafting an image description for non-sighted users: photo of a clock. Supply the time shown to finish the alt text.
2:57
